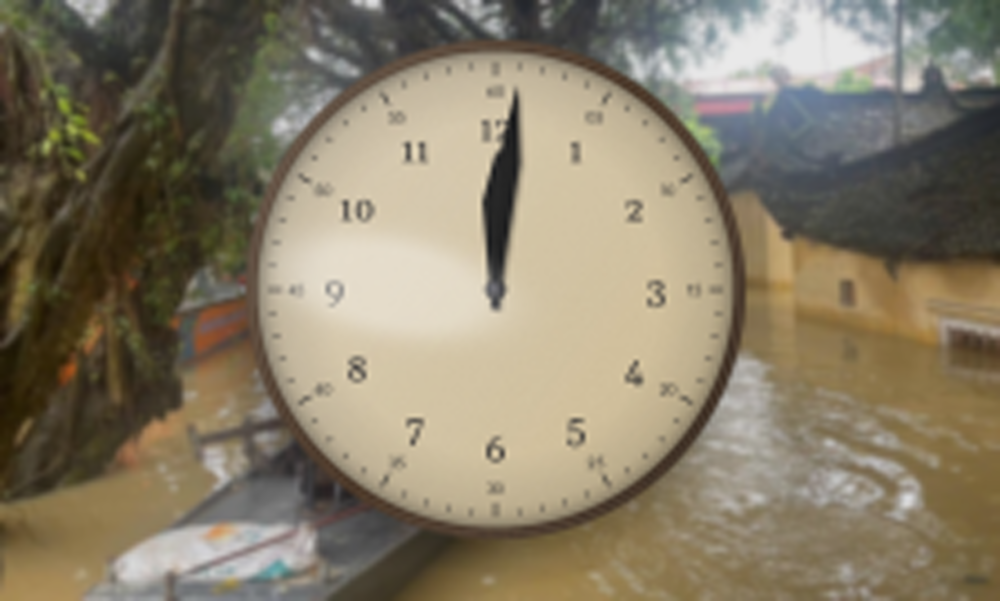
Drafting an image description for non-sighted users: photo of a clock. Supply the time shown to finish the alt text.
12:01
